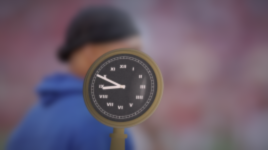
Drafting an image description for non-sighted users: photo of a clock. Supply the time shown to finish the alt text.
8:49
